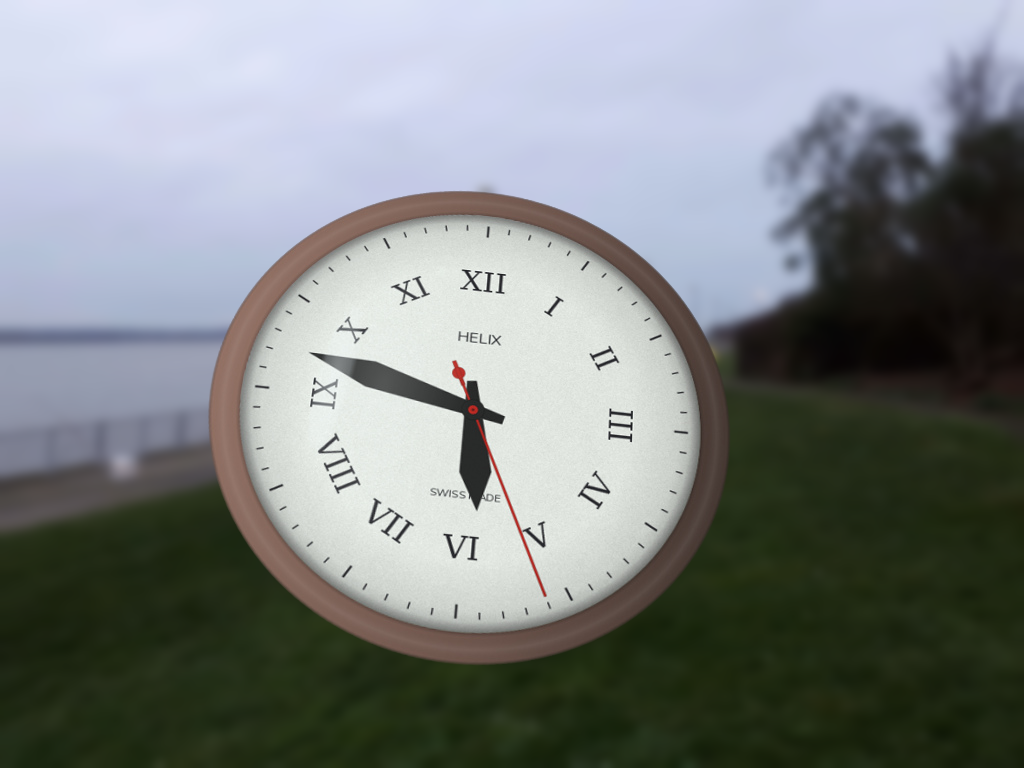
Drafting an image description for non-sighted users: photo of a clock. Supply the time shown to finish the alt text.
5:47:26
